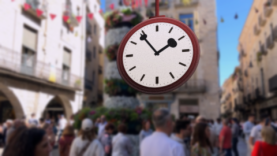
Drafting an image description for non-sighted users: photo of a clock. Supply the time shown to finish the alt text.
1:54
